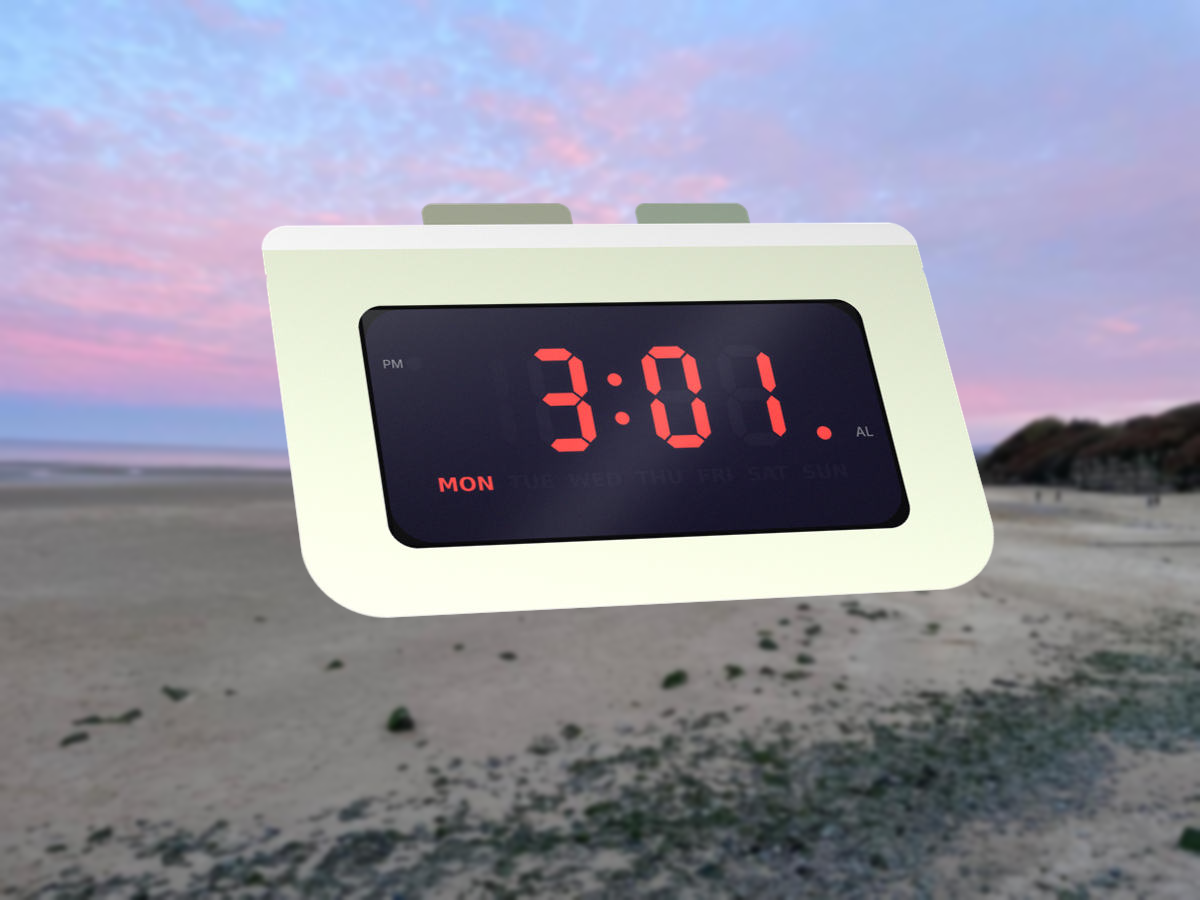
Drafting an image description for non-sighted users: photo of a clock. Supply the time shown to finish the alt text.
3:01
